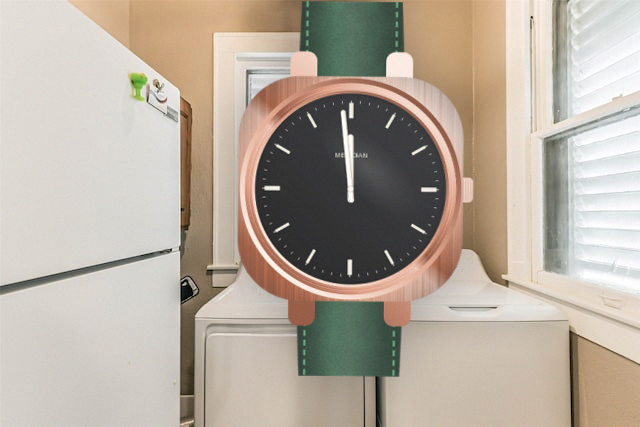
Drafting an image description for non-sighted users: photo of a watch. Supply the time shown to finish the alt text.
11:59
